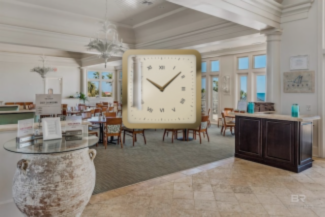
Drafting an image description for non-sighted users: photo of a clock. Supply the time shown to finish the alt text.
10:08
